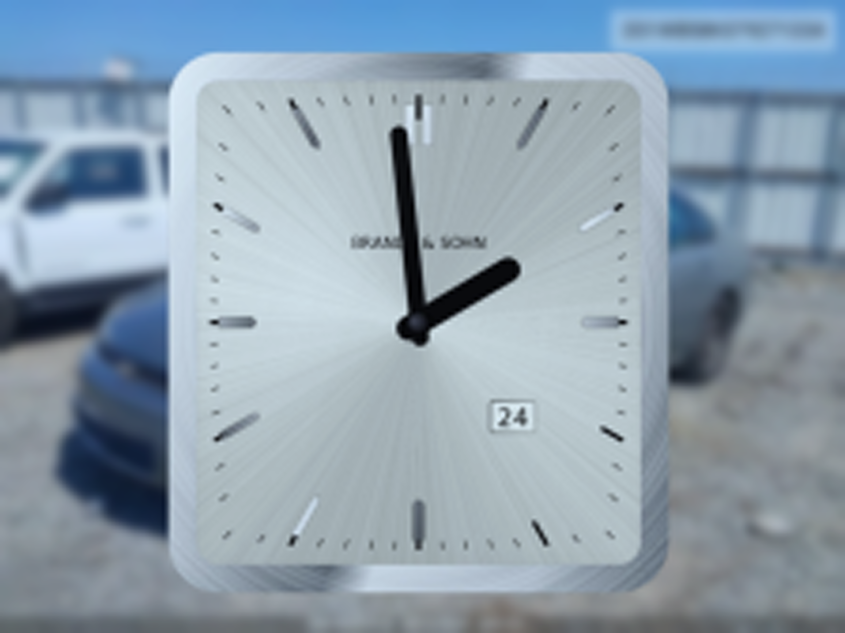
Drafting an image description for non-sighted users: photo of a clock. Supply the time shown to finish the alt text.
1:59
